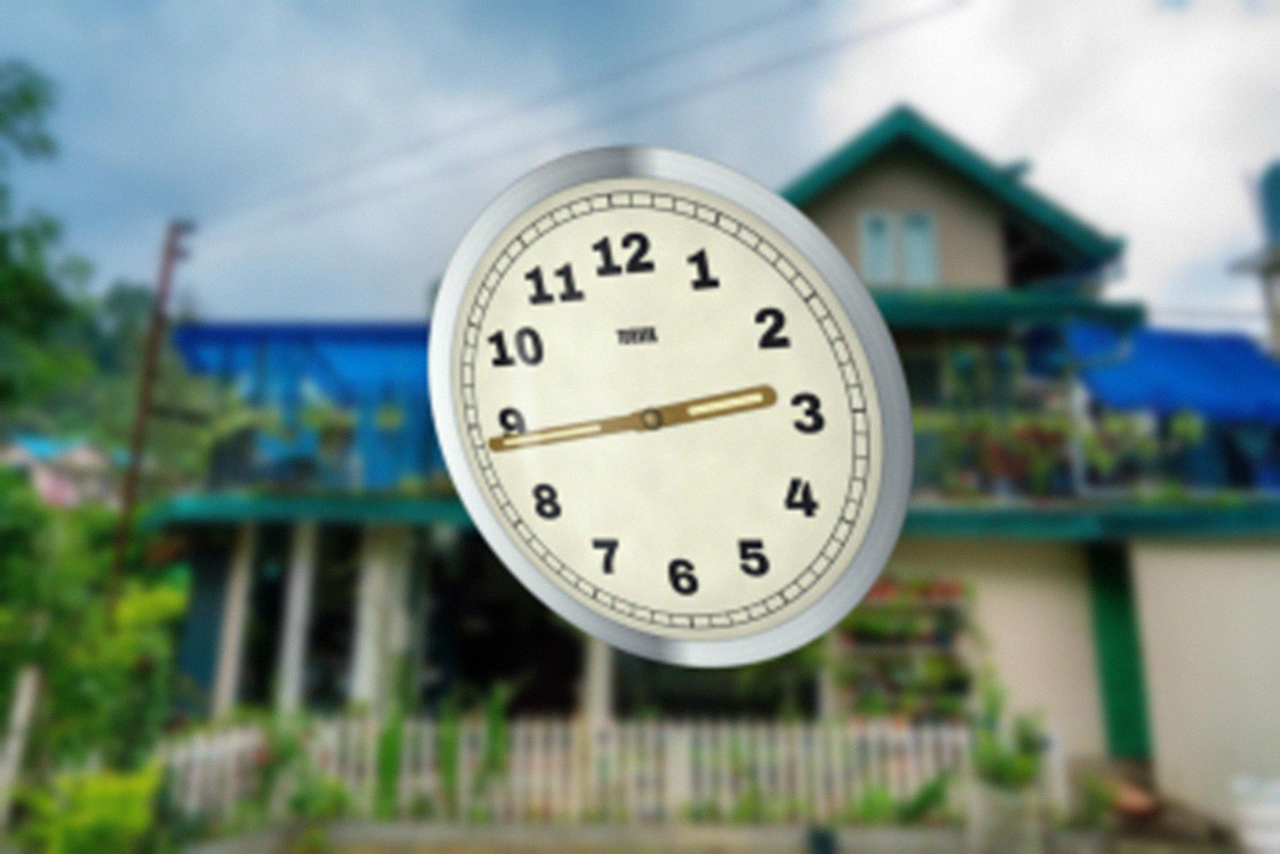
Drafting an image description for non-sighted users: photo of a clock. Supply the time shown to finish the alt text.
2:44
